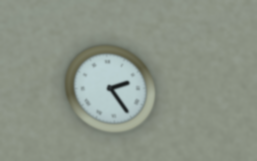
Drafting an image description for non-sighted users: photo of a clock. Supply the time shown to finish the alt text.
2:25
